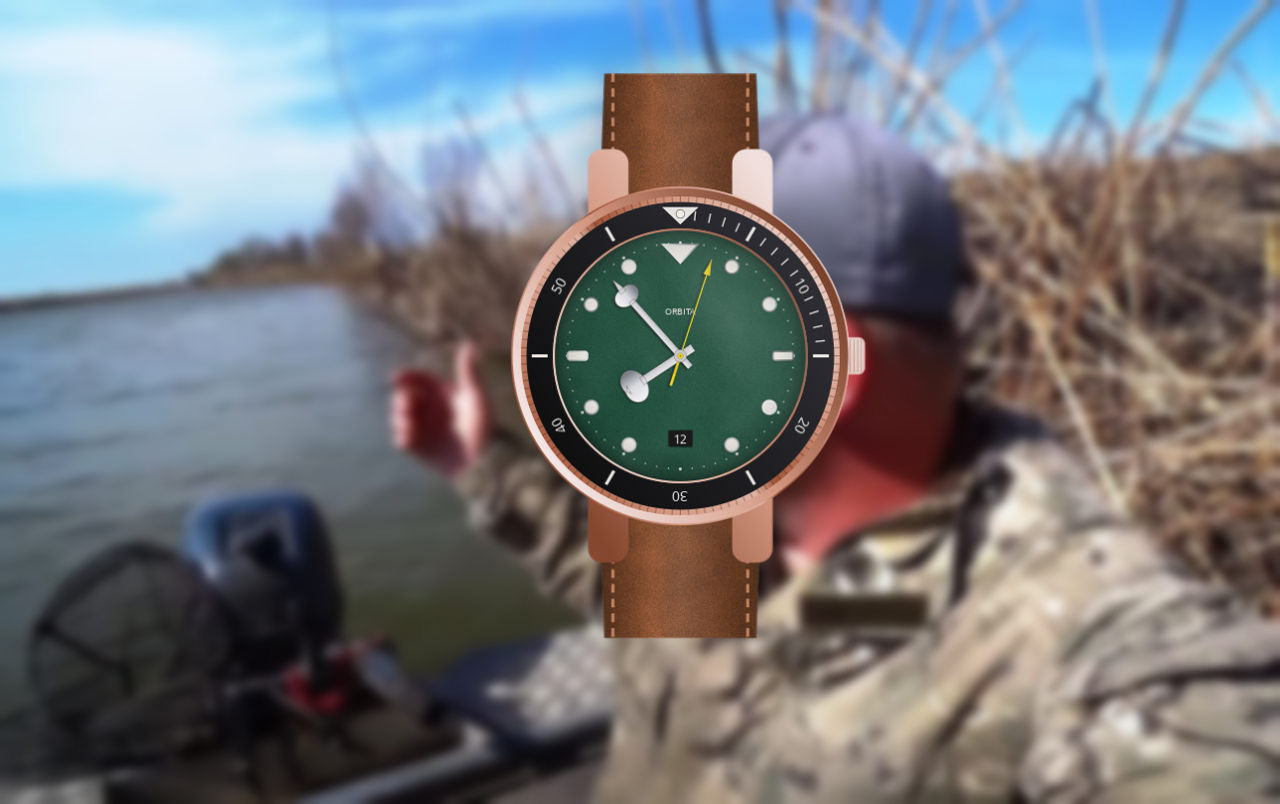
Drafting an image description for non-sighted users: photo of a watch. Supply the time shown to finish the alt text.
7:53:03
